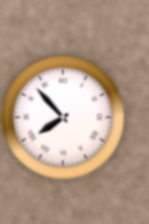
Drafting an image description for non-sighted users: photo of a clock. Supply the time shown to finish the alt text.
7:53
